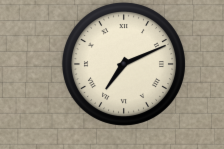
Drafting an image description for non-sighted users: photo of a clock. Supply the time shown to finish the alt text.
7:11
